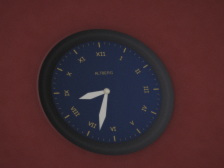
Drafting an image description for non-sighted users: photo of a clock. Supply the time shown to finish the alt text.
8:33
